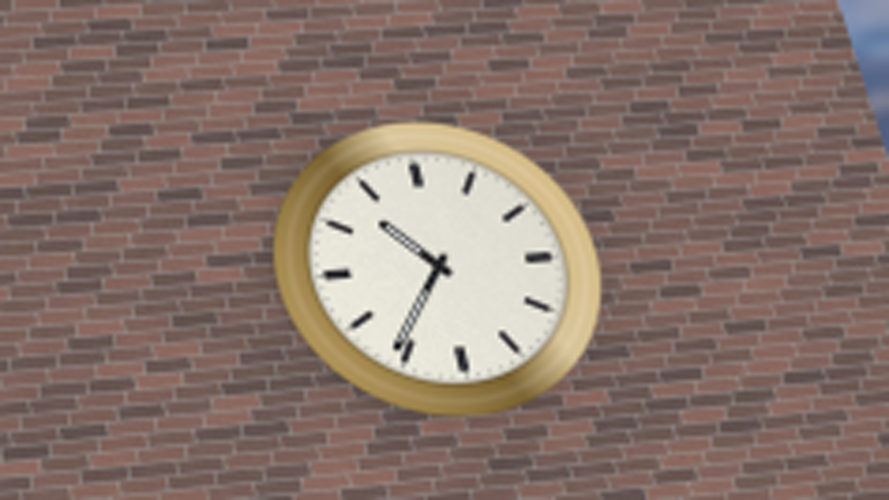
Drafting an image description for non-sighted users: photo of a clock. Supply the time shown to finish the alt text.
10:36
